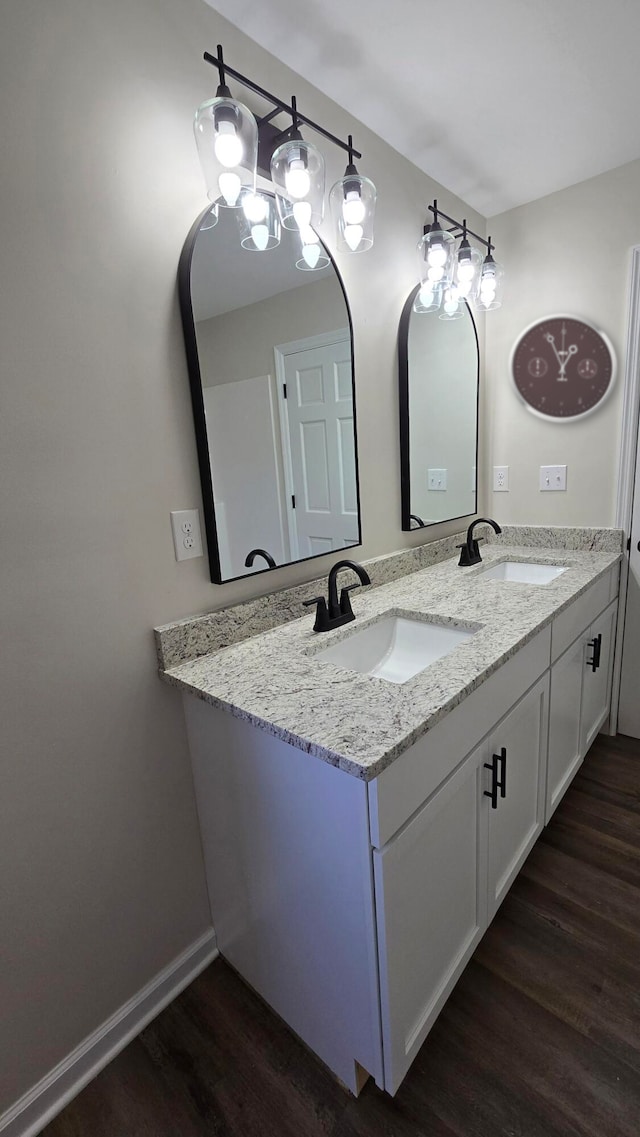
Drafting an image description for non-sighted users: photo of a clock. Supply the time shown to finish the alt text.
12:56
